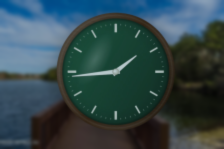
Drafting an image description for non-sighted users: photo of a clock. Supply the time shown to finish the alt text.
1:44
